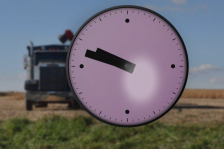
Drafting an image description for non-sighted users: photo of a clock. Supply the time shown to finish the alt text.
9:48
